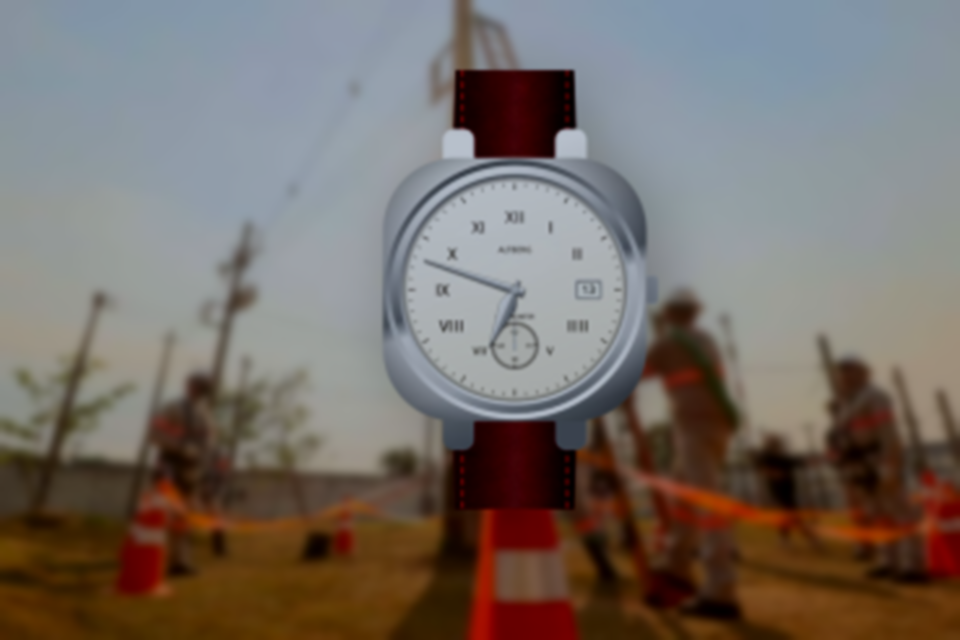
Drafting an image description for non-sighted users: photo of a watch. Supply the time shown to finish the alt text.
6:48
